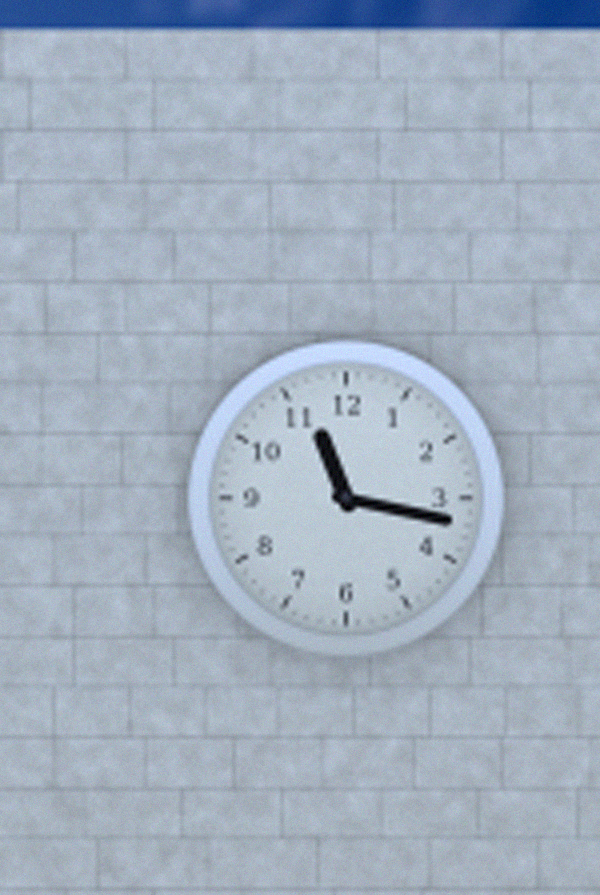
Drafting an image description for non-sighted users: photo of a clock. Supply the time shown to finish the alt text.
11:17
